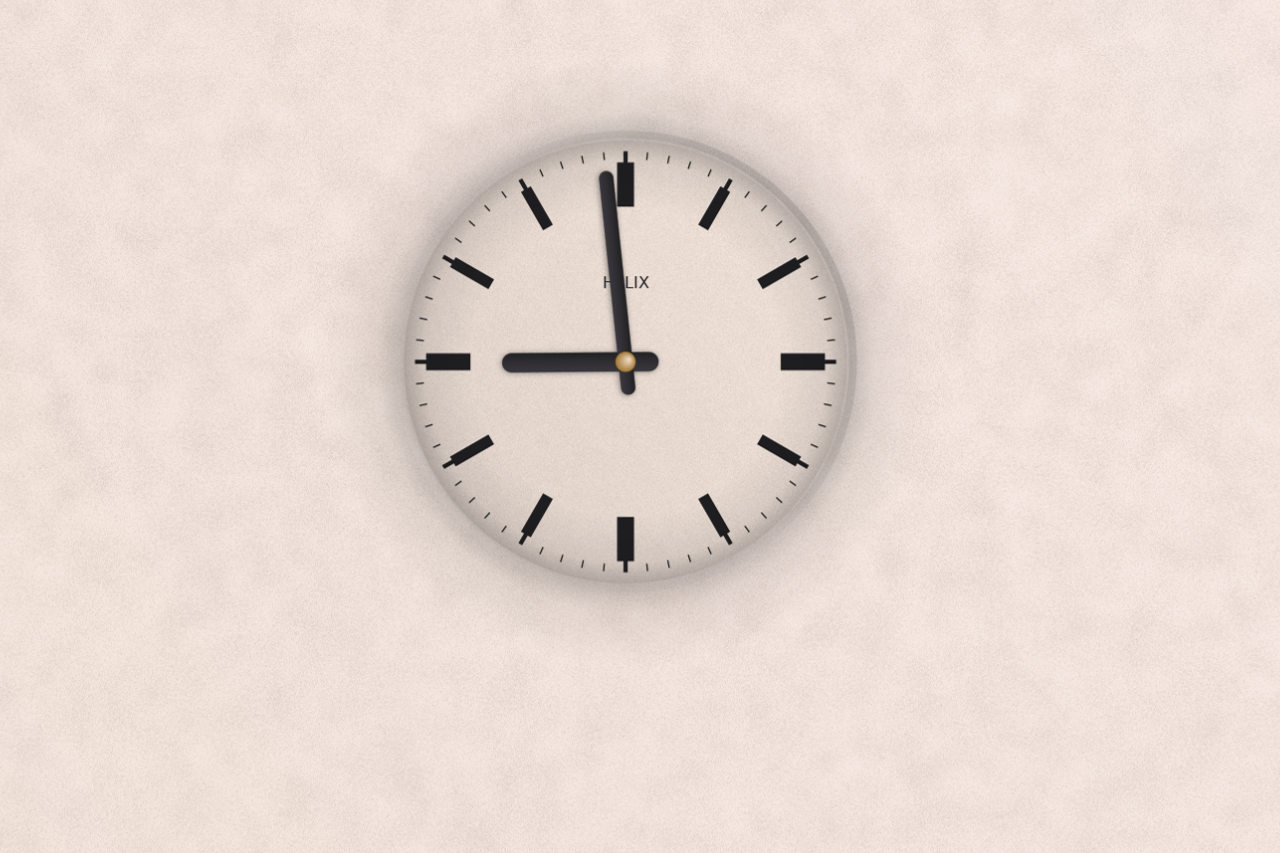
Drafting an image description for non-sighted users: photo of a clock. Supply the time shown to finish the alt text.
8:59
